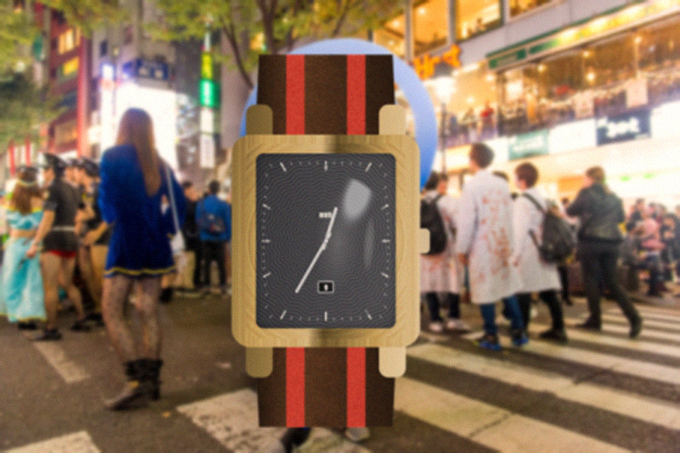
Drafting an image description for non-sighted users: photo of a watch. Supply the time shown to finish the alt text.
12:35
